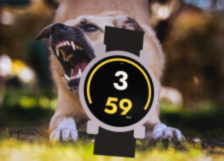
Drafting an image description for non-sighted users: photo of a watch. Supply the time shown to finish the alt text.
3:59
